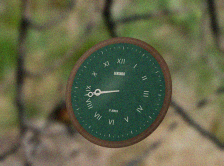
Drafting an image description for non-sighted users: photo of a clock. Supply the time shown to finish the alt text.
8:43
